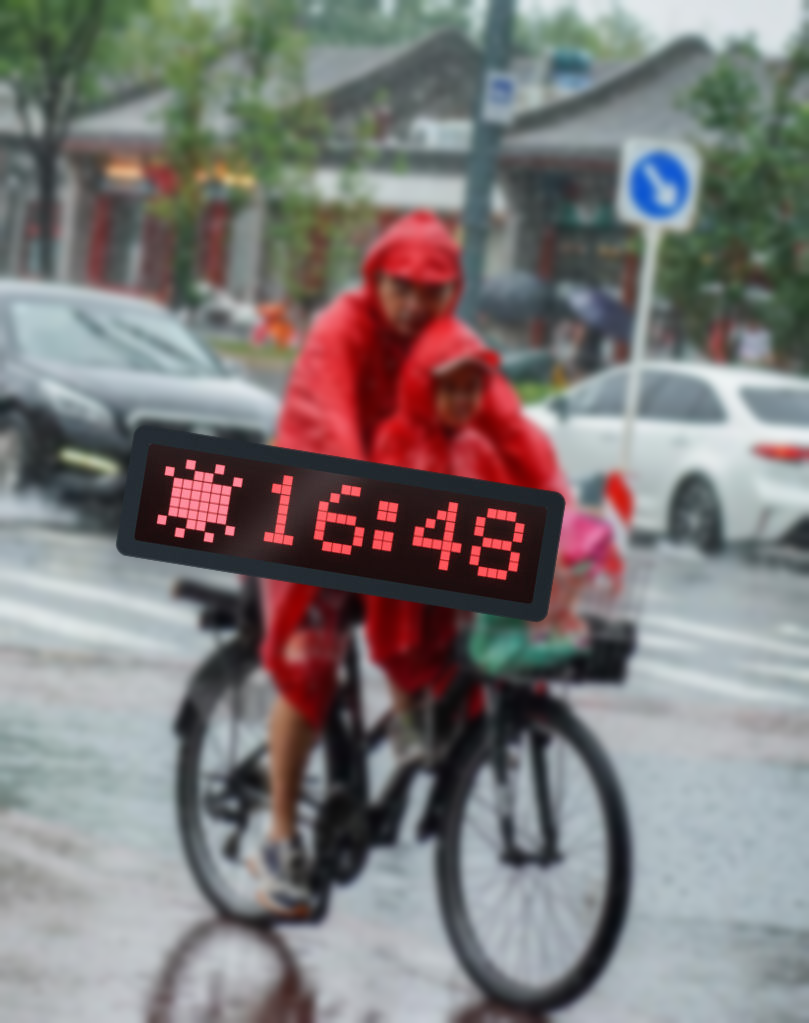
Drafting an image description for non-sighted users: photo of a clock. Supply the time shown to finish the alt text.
16:48
